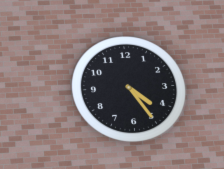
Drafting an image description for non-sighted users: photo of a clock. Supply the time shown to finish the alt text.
4:25
